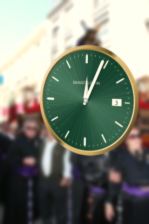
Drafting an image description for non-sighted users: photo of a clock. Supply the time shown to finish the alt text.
12:04
